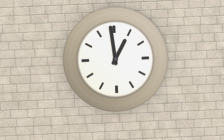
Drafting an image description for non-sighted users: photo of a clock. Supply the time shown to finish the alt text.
12:59
